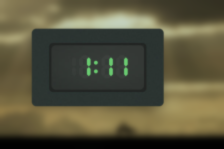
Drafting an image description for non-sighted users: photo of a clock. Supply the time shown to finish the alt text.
1:11
